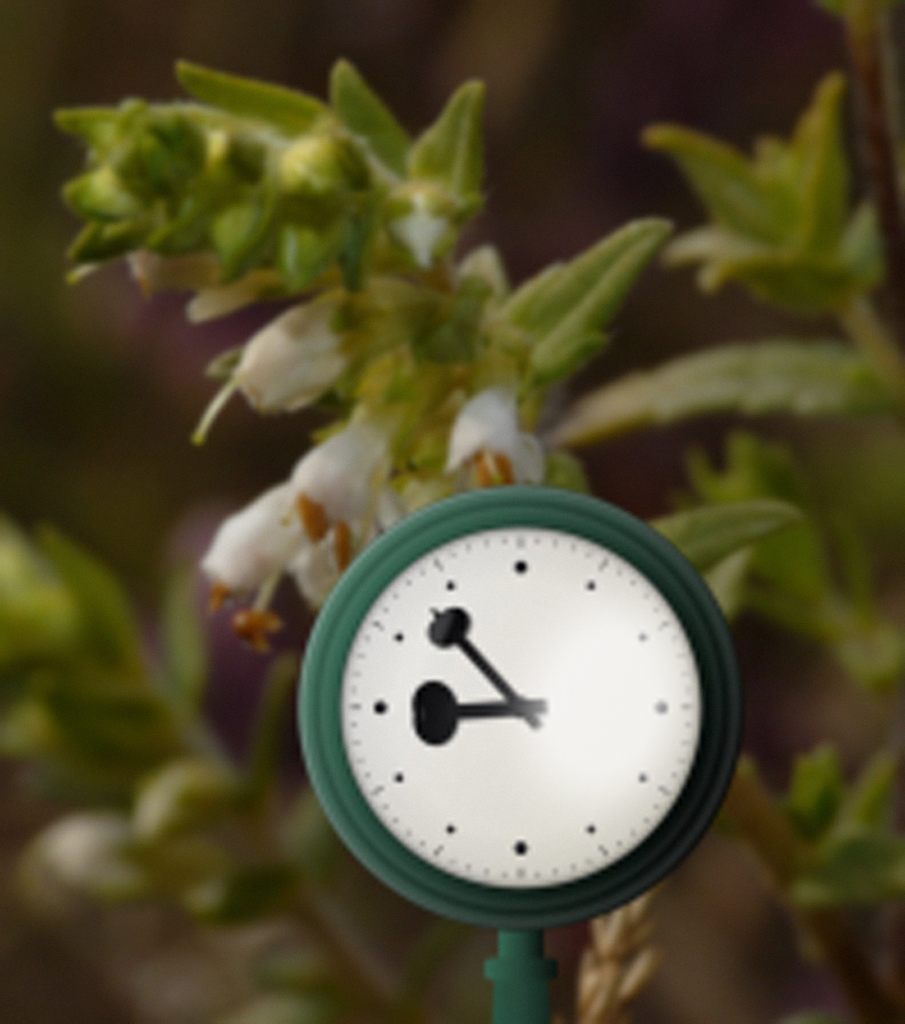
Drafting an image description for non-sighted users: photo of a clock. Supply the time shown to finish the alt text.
8:53
